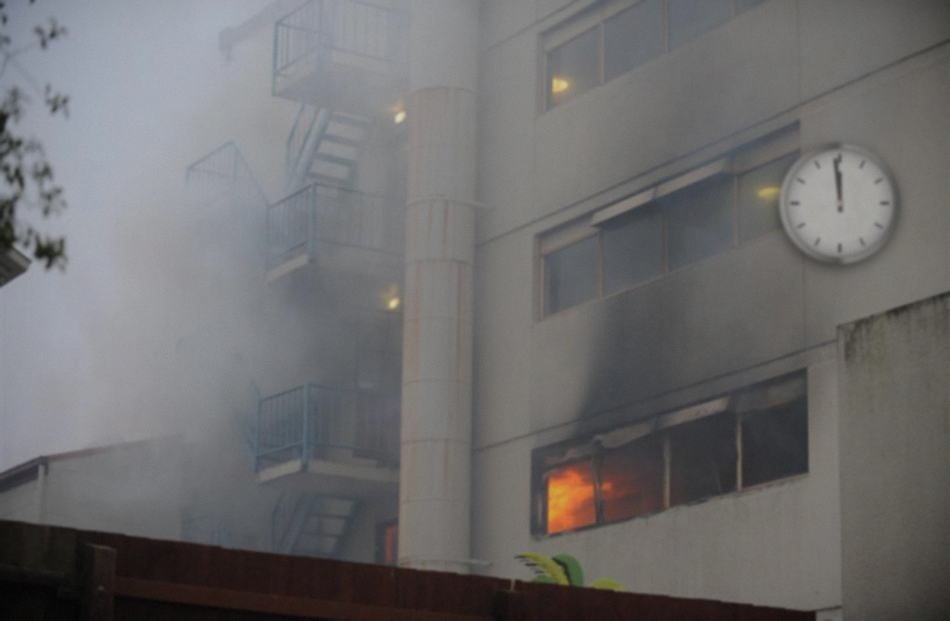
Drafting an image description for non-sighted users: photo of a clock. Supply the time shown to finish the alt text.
11:59
